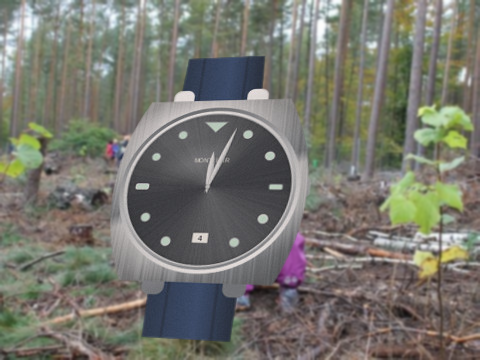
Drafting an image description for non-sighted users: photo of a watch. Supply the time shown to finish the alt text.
12:03
